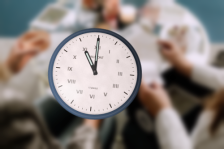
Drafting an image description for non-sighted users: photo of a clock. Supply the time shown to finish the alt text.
11:00
